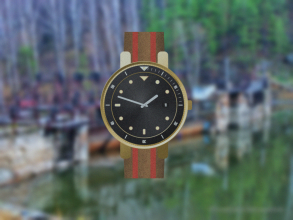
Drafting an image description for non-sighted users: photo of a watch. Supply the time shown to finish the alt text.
1:48
